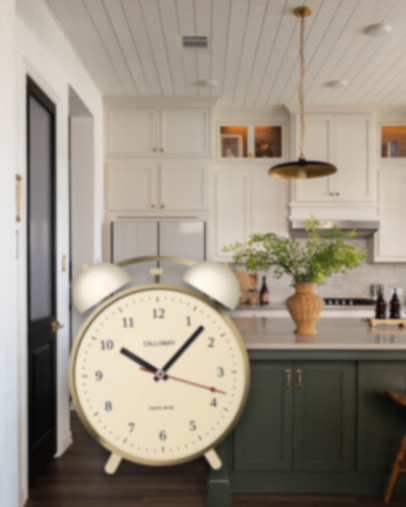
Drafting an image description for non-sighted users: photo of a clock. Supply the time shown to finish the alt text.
10:07:18
